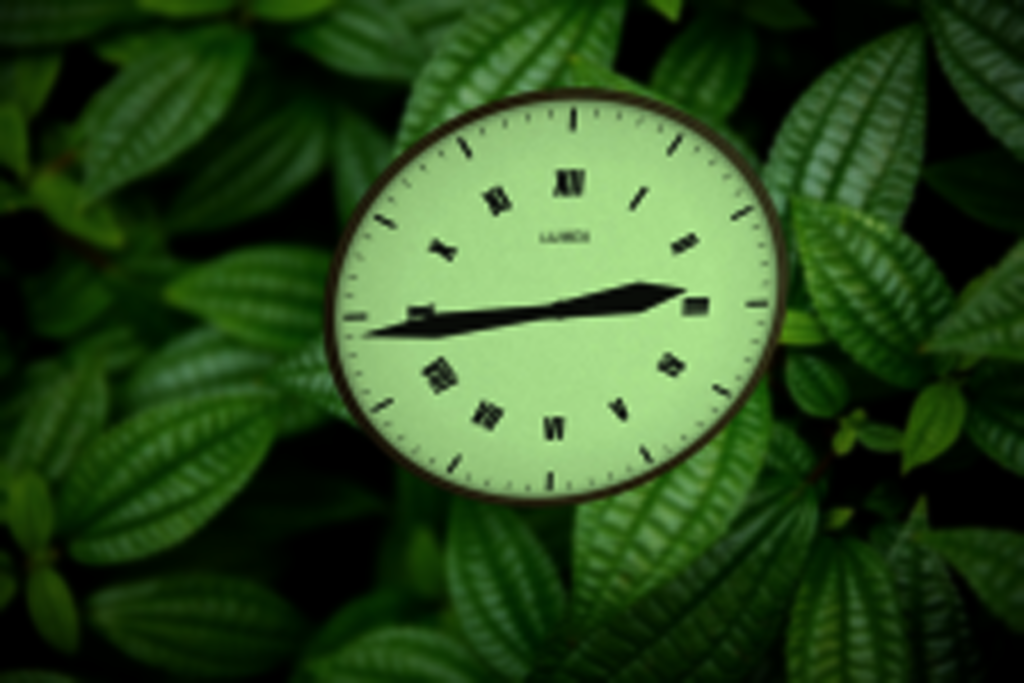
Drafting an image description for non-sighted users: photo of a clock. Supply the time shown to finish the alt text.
2:44
